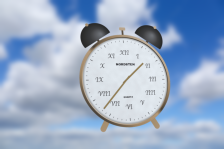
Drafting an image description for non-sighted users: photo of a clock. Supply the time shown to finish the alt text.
1:37
